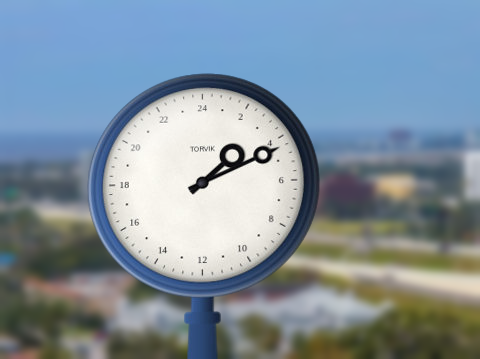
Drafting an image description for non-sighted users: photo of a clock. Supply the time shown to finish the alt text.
3:11
